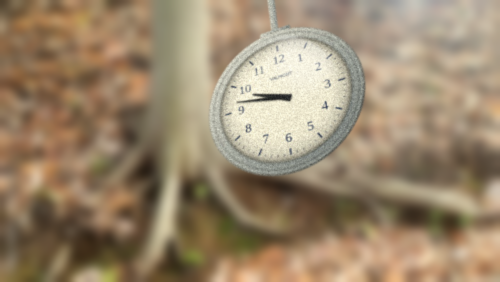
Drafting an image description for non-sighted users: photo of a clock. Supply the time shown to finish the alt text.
9:47
